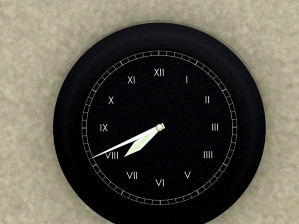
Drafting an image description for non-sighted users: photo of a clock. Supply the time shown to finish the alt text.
7:41
